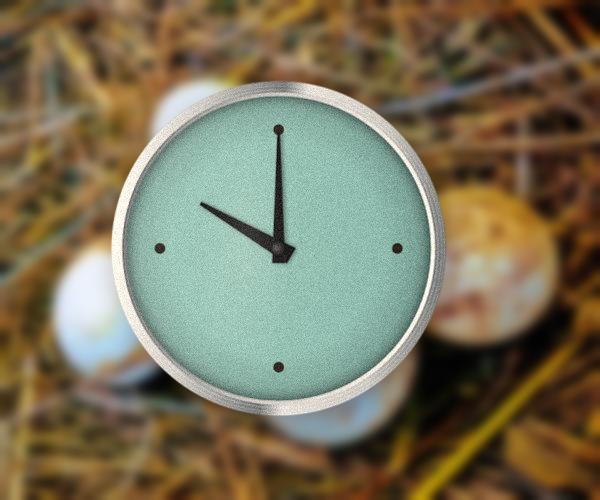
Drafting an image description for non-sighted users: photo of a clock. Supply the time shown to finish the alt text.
10:00
